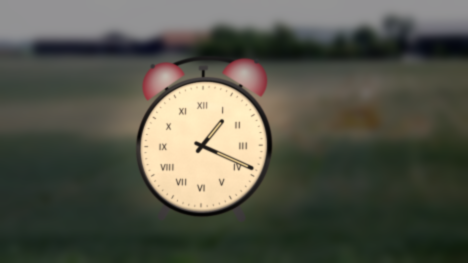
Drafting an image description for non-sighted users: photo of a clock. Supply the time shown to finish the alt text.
1:19
